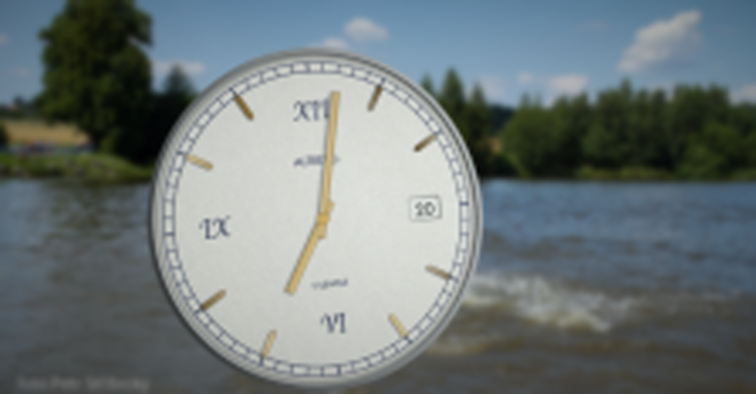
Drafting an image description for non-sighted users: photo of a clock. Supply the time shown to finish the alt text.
7:02
